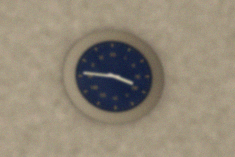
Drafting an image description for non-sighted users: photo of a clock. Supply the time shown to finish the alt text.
3:46
